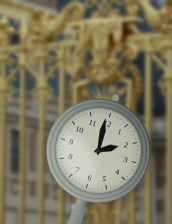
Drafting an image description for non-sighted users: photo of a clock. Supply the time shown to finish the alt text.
1:59
